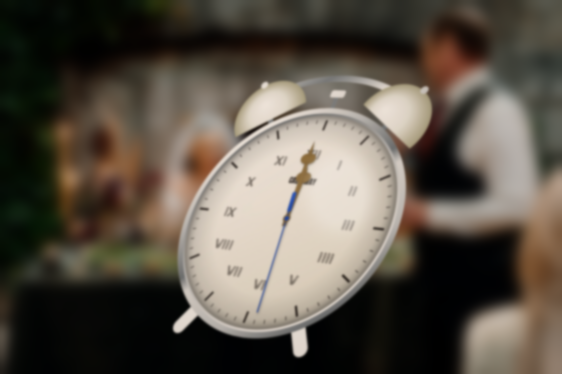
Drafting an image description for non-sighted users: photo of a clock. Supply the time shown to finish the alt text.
11:59:29
